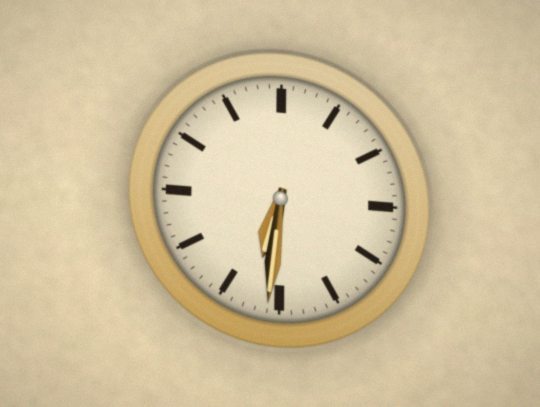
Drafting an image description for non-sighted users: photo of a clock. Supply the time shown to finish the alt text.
6:31
